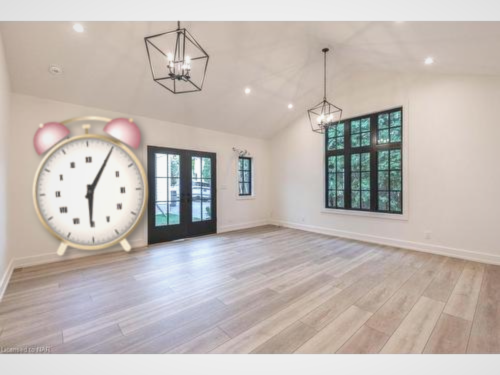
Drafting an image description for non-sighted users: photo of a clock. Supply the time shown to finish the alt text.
6:05
